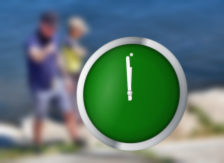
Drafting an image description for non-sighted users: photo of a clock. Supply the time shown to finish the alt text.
11:59
